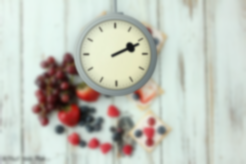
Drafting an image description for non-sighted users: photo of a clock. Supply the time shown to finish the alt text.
2:11
